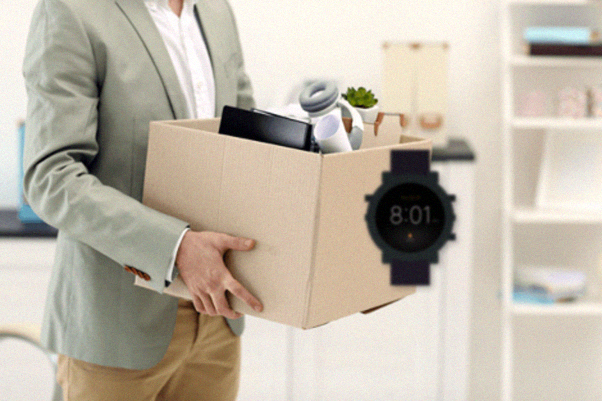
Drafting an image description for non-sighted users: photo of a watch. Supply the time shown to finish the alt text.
8:01
